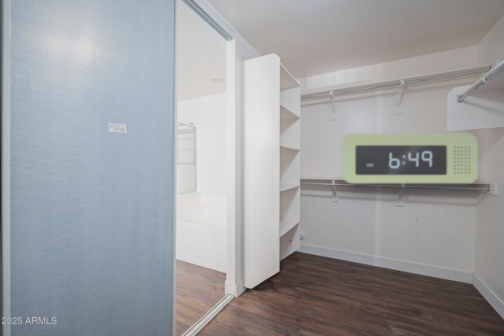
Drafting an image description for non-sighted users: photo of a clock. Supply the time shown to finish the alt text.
6:49
